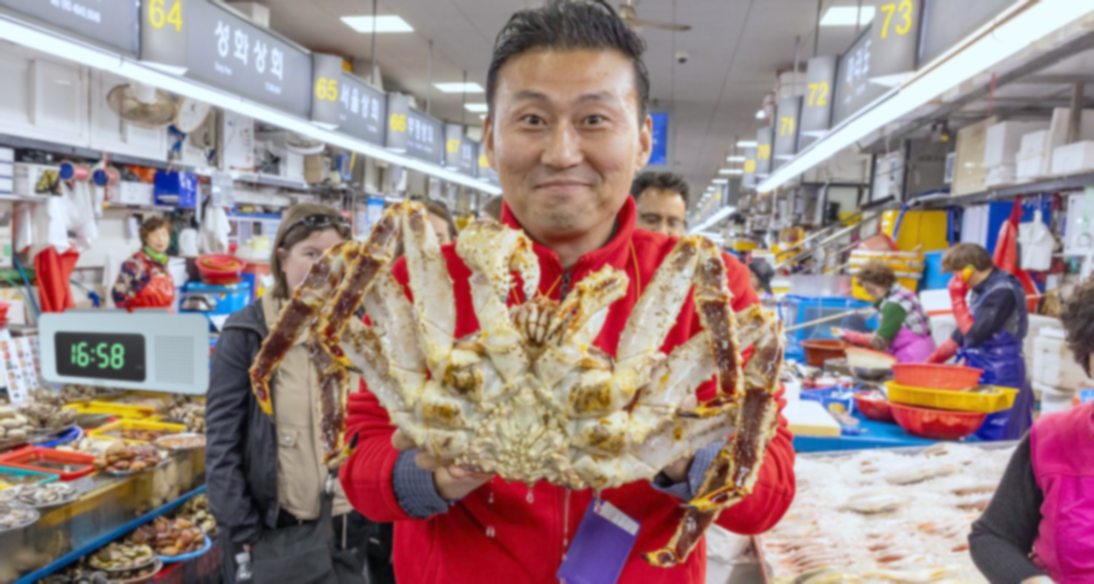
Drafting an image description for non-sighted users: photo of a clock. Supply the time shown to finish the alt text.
16:58
